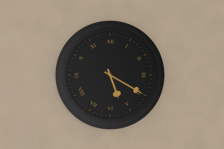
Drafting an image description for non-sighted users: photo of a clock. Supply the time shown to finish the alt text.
5:20
